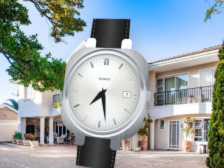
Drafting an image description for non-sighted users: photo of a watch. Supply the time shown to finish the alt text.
7:28
